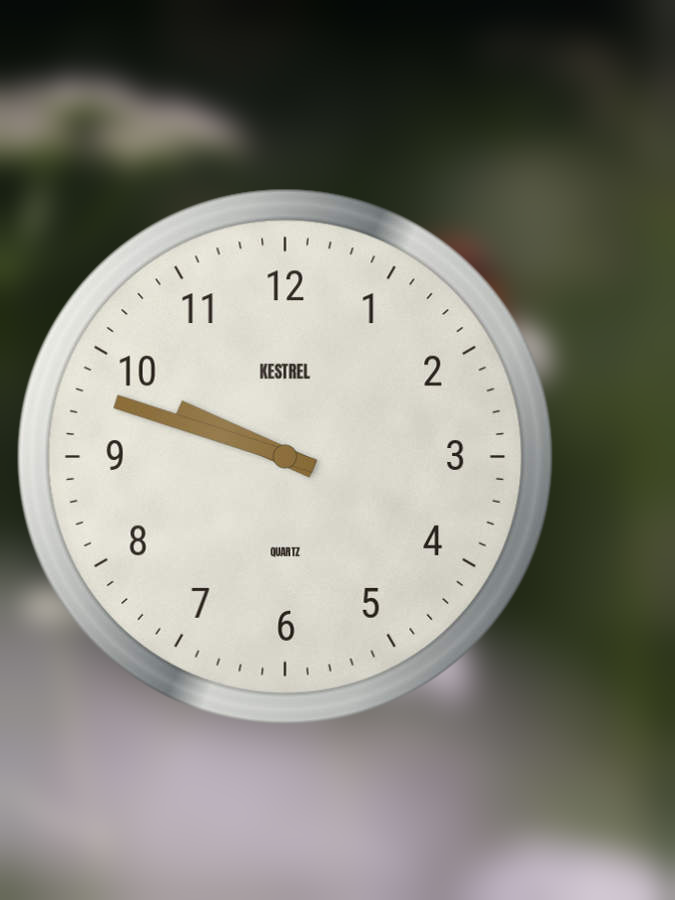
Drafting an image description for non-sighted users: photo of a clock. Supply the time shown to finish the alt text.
9:48
